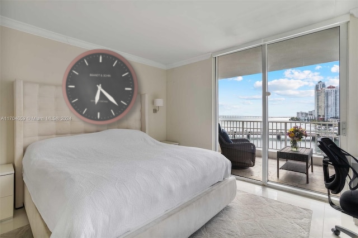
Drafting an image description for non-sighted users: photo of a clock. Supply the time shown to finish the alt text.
6:22
